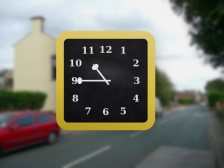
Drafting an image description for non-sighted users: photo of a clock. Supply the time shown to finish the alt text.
10:45
